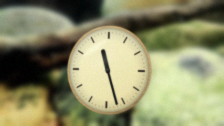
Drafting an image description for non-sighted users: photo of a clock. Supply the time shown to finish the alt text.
11:27
